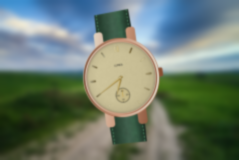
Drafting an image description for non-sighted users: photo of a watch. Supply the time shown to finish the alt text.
6:40
